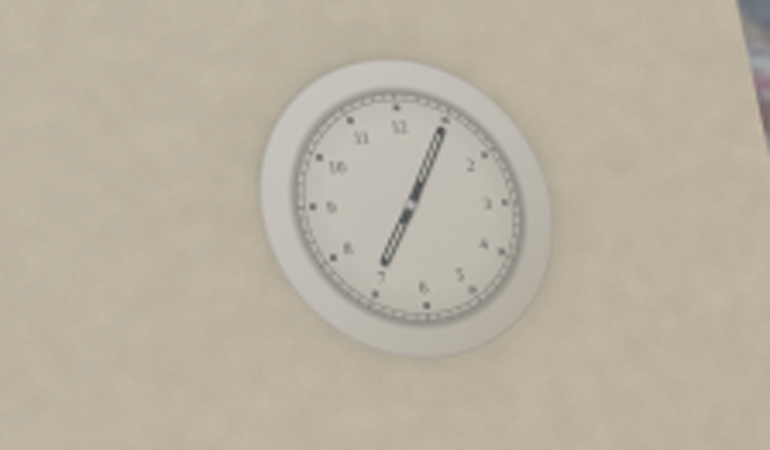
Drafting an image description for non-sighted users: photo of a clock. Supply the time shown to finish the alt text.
7:05
